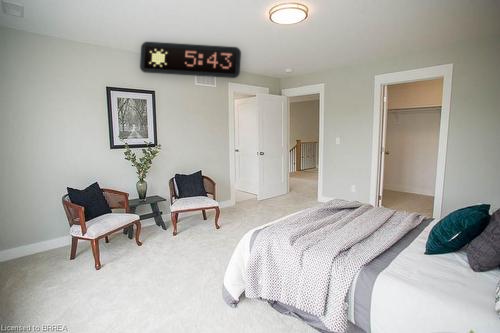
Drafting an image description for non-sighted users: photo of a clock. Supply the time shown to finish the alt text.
5:43
